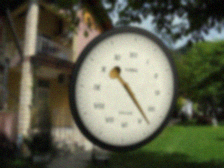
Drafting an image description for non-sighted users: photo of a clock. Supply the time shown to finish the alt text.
10:23
